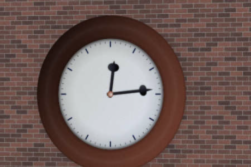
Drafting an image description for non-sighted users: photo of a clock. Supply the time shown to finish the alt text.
12:14
